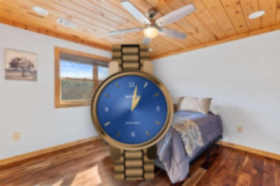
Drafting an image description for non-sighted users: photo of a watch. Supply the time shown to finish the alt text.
1:02
